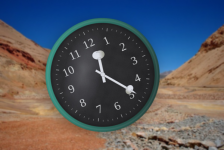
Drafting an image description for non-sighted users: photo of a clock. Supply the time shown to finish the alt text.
12:24
